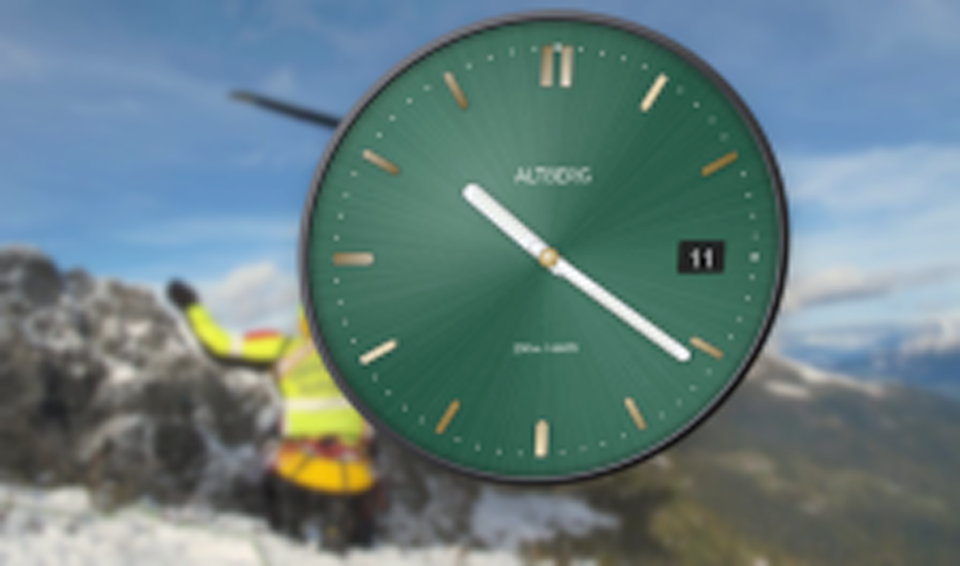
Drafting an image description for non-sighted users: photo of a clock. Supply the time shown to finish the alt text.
10:21
